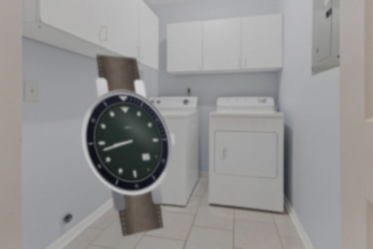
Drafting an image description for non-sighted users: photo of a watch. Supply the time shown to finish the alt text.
8:43
